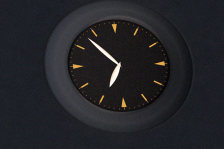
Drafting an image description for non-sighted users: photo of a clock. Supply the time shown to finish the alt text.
6:53
